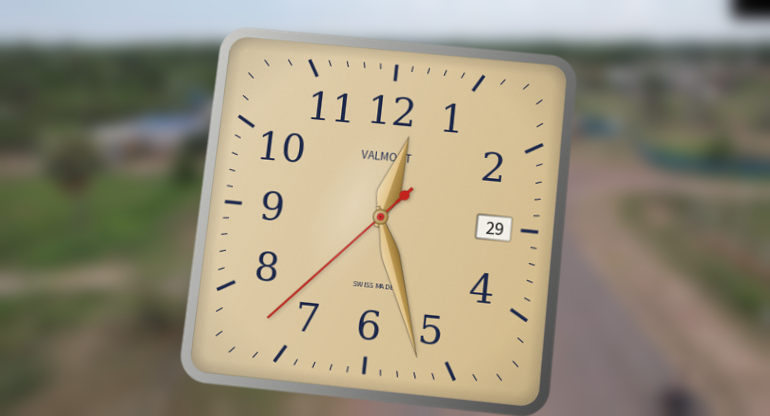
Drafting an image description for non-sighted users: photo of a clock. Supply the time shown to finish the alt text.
12:26:37
